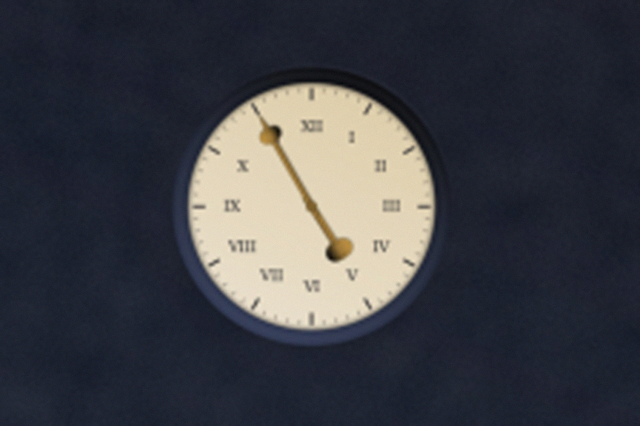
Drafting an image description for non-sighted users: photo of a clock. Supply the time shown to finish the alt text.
4:55
